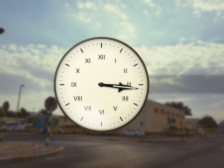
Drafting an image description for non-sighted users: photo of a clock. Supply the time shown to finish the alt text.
3:16
